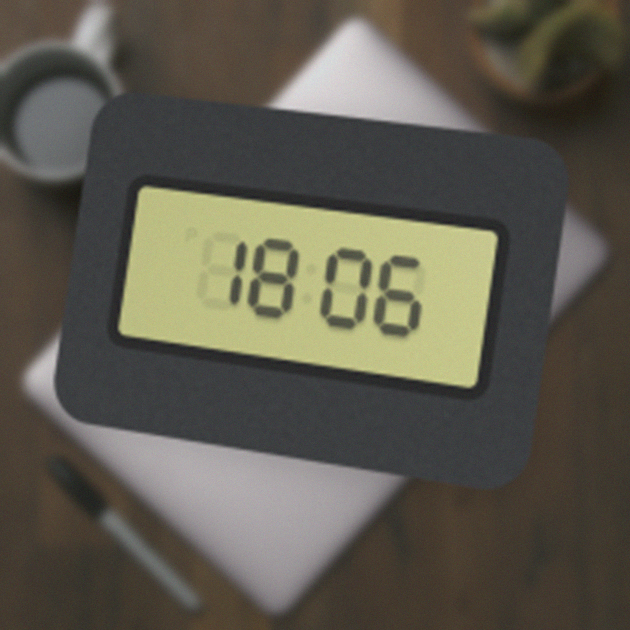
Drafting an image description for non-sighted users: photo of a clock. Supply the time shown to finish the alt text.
18:06
